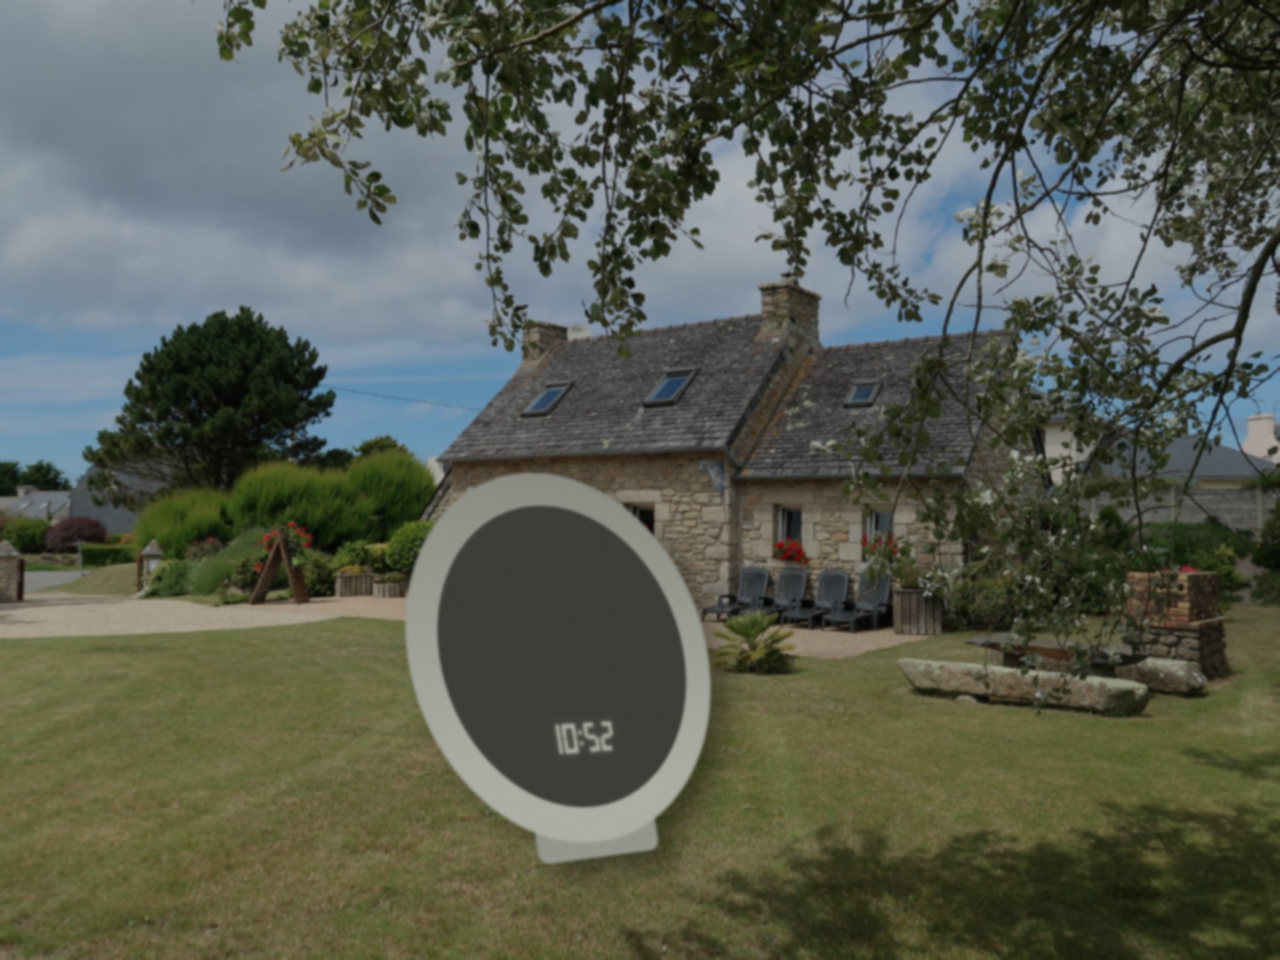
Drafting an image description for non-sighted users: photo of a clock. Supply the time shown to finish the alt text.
10:52
